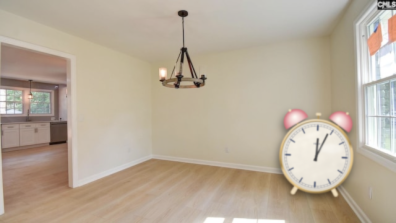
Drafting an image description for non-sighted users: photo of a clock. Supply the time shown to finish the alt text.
12:04
